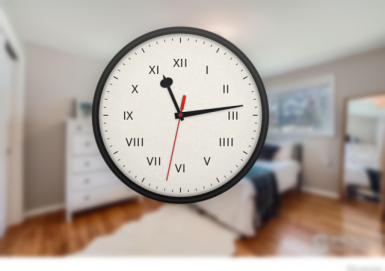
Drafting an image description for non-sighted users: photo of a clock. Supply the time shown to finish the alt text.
11:13:32
